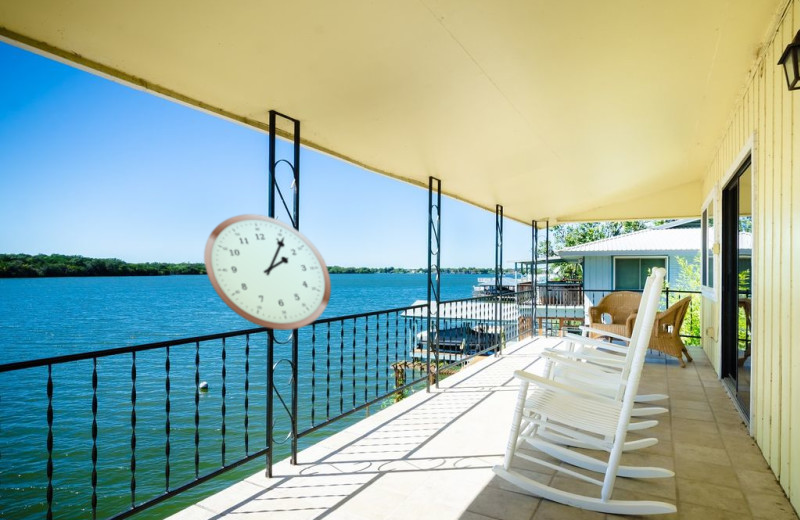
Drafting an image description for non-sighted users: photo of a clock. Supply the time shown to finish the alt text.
2:06
